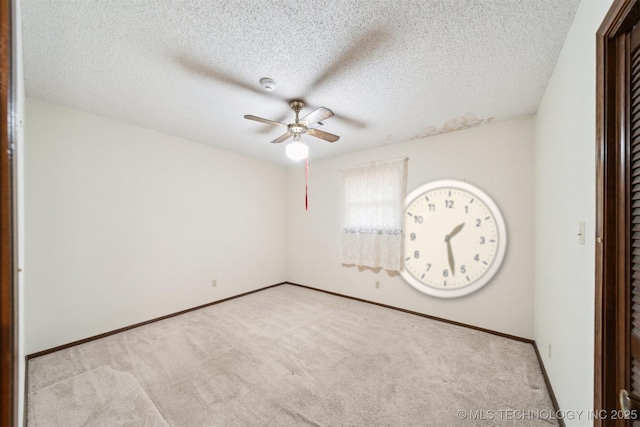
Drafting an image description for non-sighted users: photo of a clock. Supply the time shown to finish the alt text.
1:28
